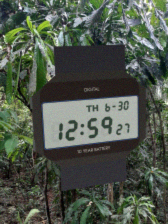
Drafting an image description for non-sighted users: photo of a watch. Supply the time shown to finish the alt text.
12:59:27
